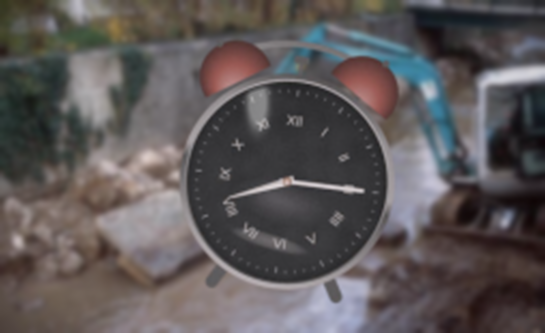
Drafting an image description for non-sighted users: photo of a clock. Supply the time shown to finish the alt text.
8:15
